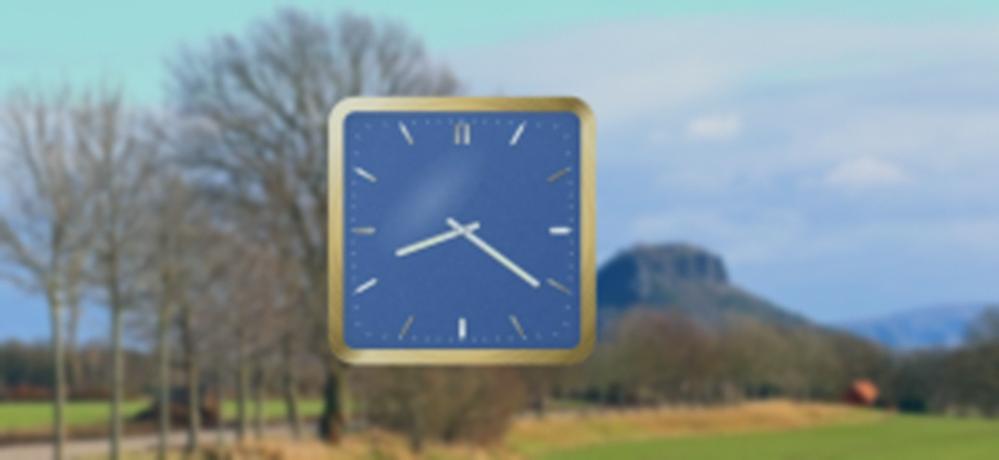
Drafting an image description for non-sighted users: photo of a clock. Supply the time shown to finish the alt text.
8:21
